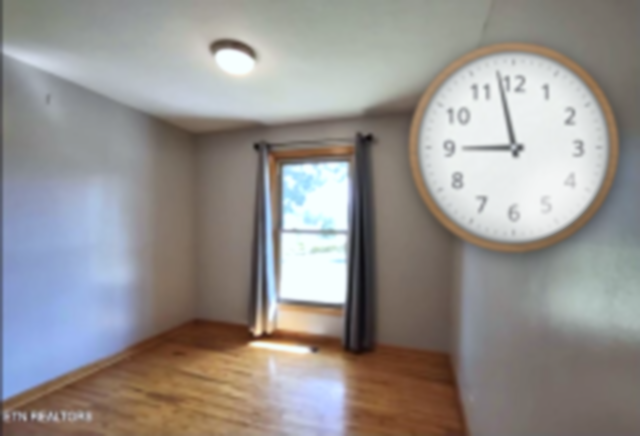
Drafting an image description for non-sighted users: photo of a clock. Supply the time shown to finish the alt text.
8:58
